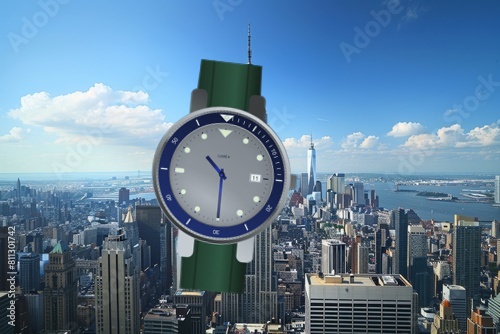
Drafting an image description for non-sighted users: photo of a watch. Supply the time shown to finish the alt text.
10:30
